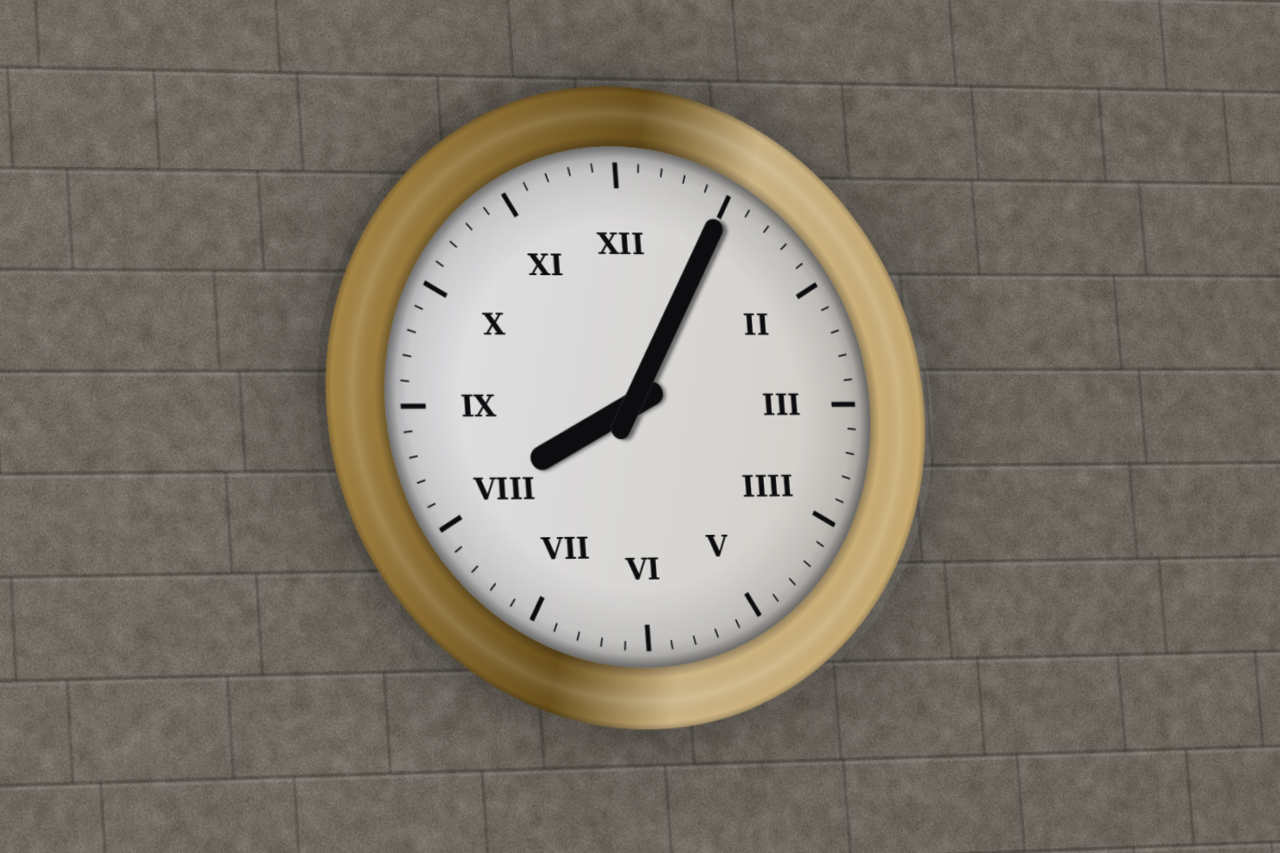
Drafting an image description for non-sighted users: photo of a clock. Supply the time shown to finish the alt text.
8:05
